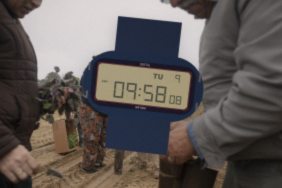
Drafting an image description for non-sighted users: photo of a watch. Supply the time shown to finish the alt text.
9:58
